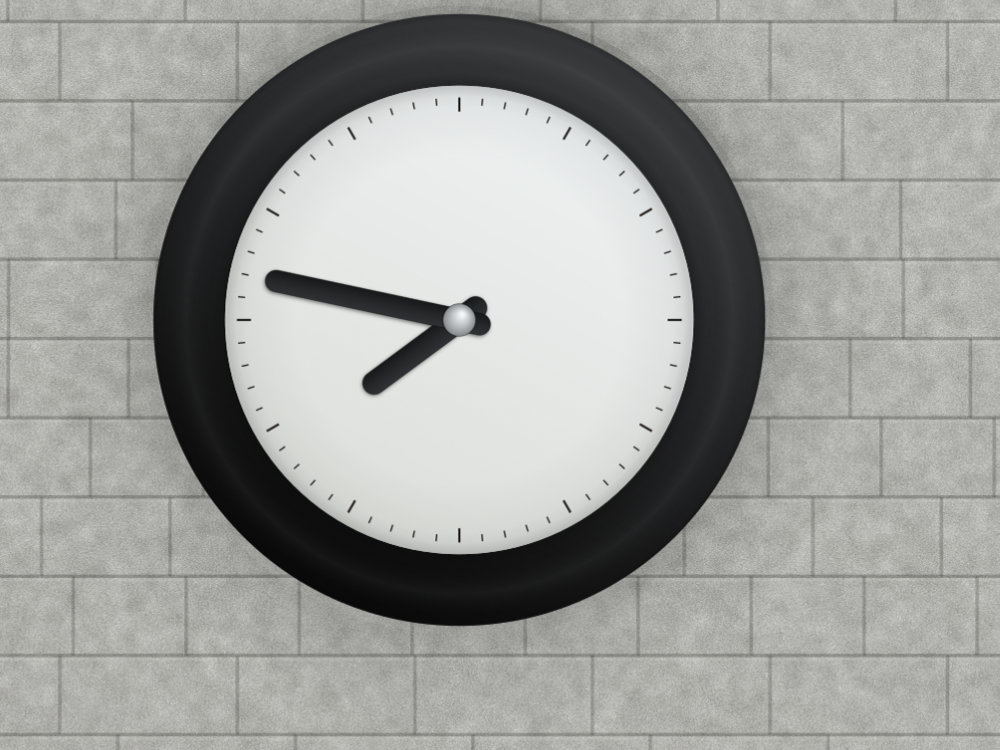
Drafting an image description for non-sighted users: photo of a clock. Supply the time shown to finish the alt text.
7:47
